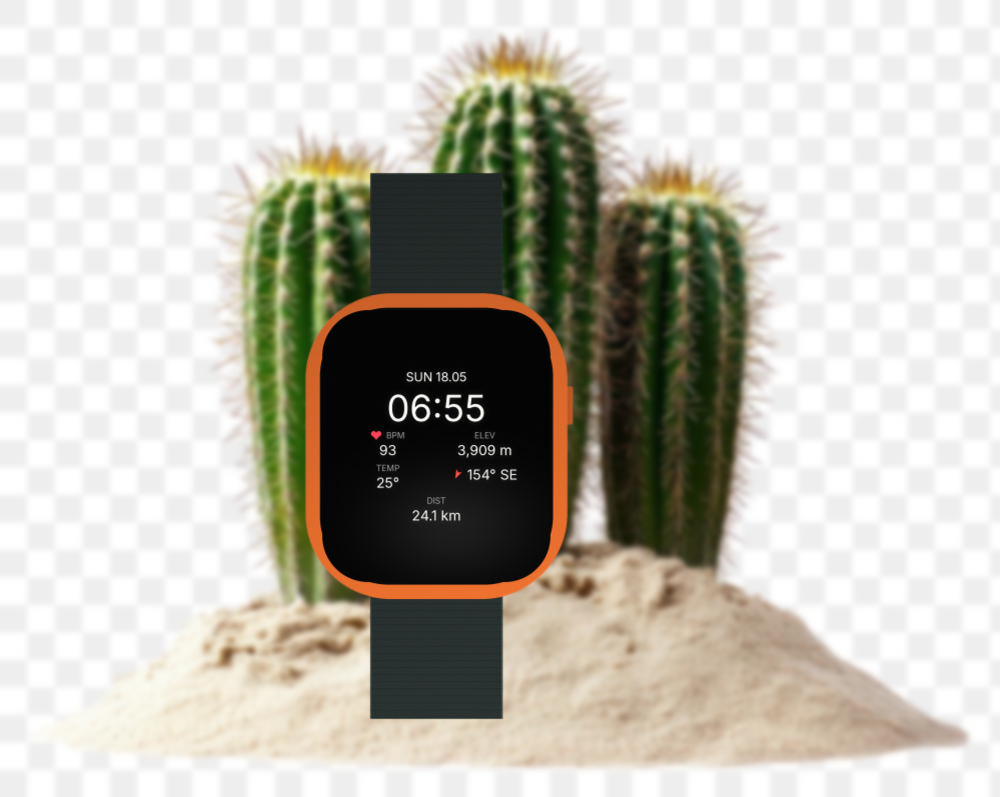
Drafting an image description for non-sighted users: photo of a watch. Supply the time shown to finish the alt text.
6:55
